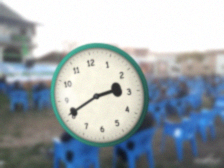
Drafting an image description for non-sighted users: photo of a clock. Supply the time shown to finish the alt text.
2:41
